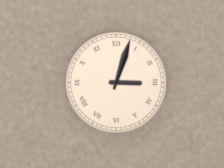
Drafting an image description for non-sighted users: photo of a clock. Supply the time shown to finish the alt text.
3:03
